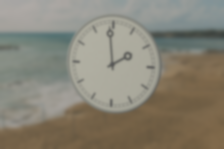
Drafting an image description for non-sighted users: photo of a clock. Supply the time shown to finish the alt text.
1:59
